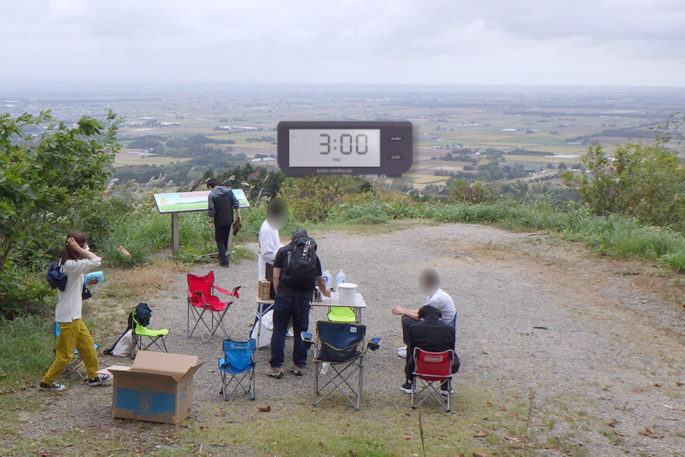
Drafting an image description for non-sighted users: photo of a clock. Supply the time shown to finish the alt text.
3:00
